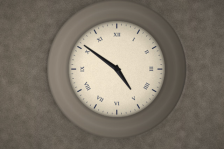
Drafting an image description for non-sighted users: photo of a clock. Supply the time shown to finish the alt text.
4:51
